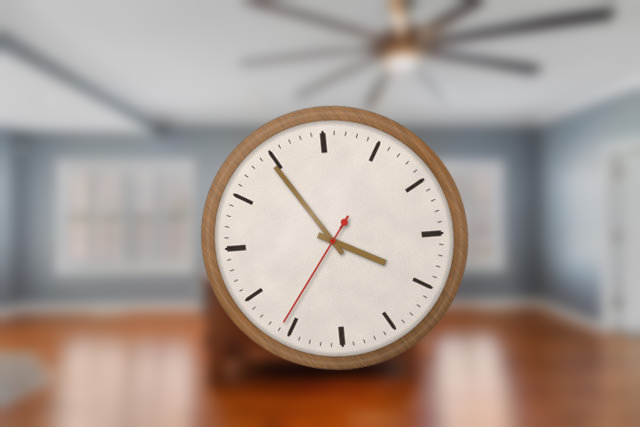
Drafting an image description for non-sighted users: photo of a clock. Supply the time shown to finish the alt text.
3:54:36
